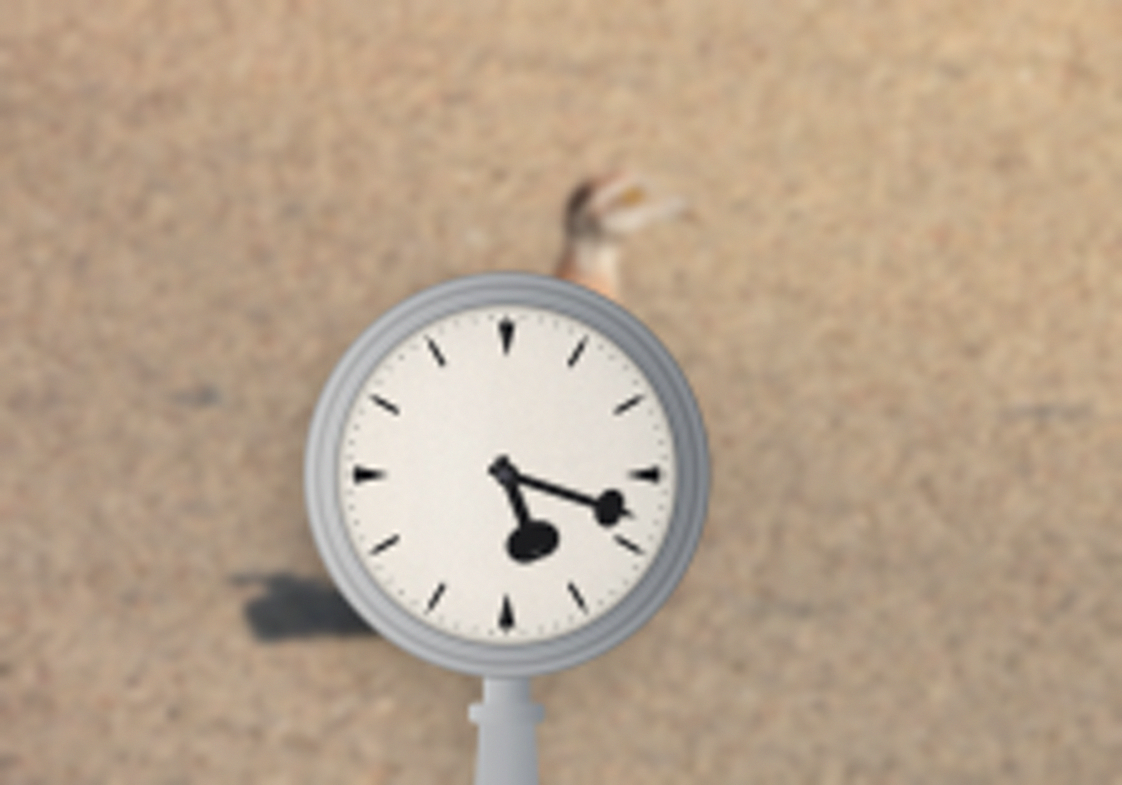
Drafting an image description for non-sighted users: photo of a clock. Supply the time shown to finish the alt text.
5:18
